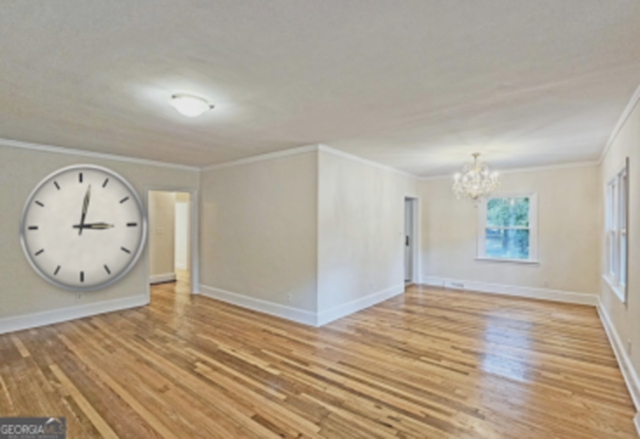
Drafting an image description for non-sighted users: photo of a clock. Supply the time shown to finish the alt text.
3:02
